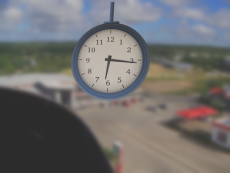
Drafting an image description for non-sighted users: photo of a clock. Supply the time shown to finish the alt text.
6:16
